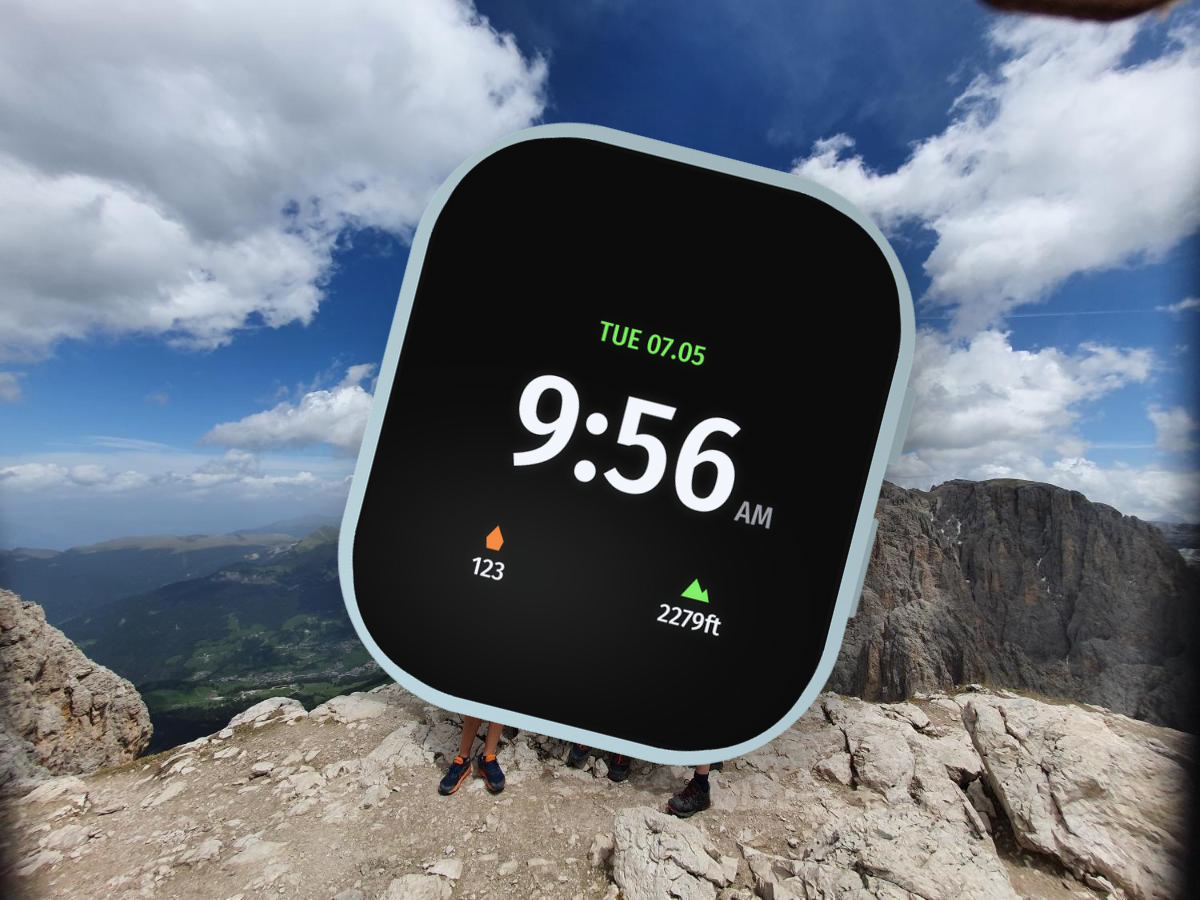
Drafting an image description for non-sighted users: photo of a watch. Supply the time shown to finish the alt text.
9:56
